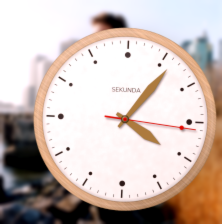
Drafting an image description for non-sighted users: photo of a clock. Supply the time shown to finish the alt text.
4:06:16
